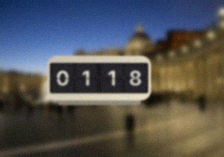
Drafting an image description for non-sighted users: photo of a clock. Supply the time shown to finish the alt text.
1:18
